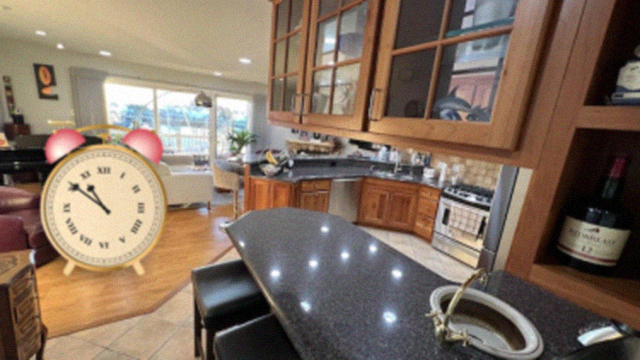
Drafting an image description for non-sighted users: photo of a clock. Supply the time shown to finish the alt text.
10:51
